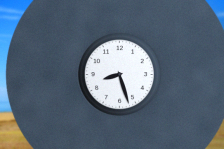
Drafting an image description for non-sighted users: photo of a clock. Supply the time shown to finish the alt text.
8:27
